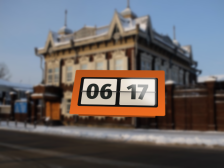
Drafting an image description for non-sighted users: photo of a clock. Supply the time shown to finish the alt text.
6:17
